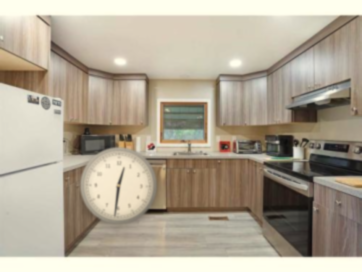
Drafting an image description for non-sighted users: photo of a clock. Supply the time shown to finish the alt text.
12:31
